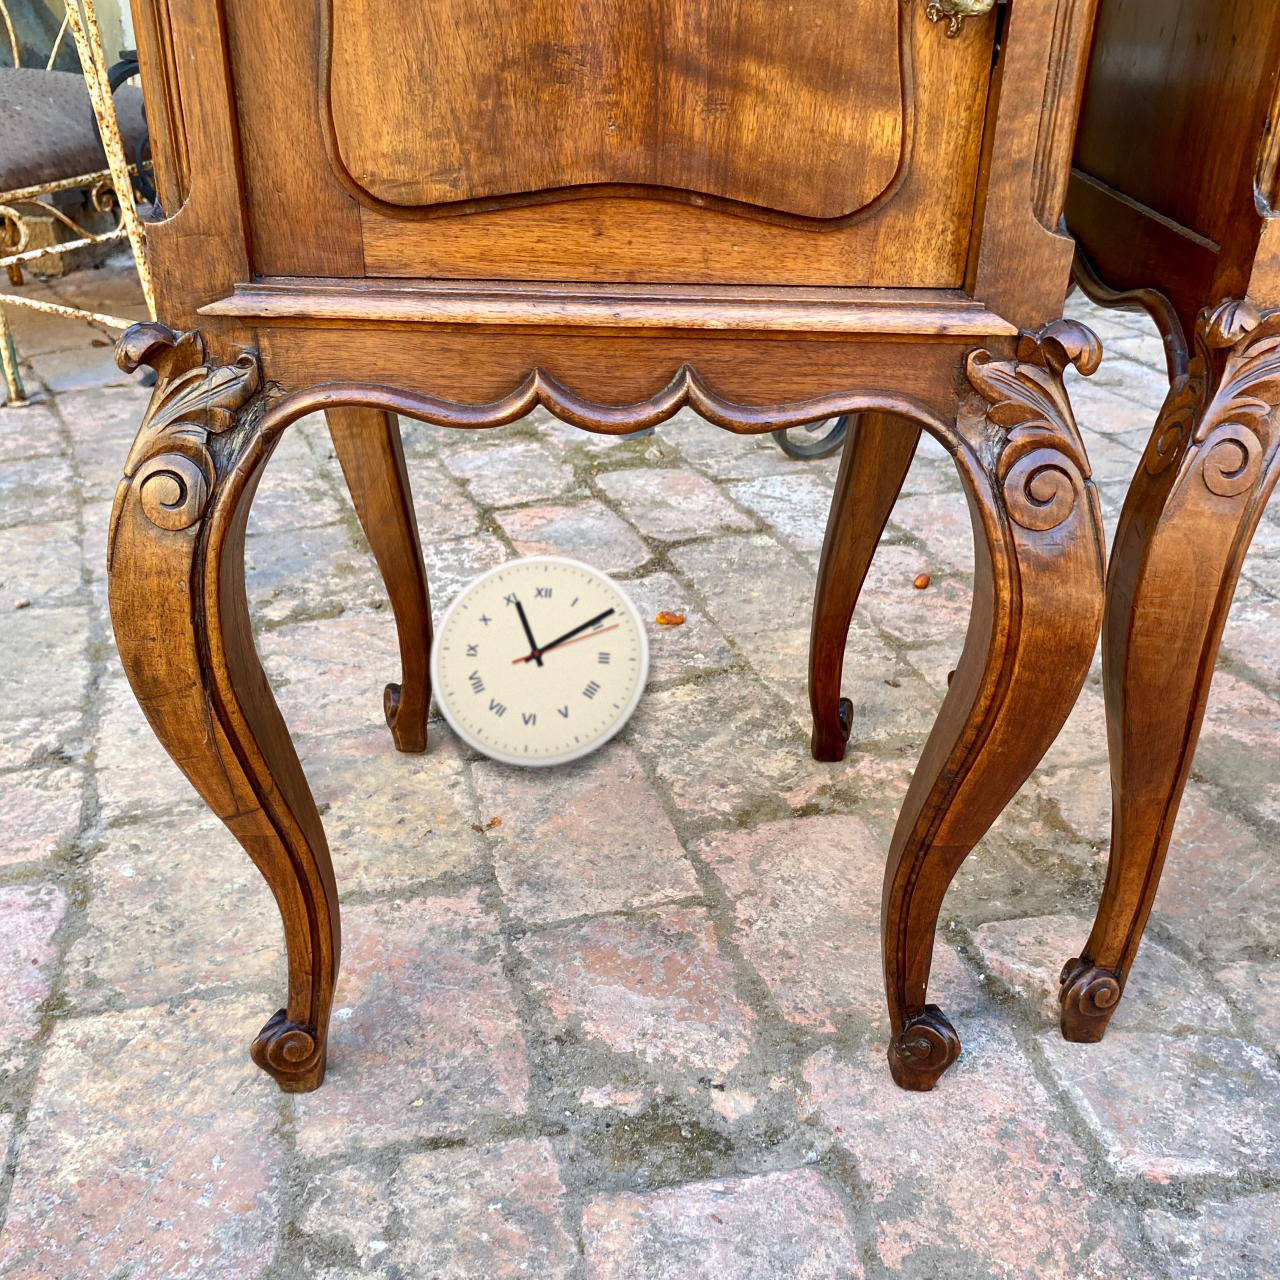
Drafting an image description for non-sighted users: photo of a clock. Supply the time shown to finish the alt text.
11:09:11
